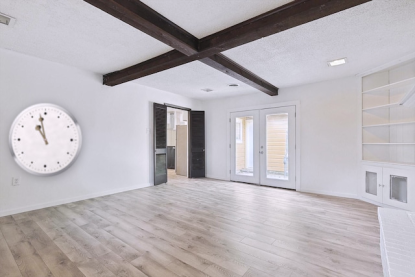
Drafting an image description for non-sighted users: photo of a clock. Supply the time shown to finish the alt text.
10:58
